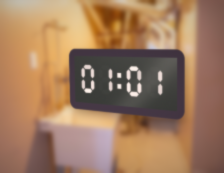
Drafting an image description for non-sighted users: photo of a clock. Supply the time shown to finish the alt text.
1:01
